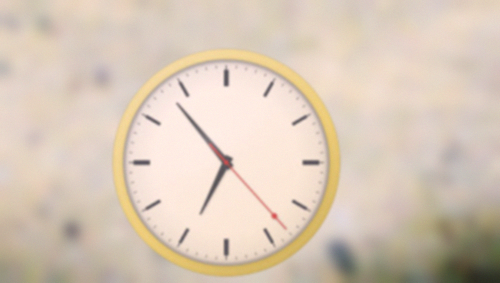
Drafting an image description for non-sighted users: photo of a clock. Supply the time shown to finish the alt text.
6:53:23
